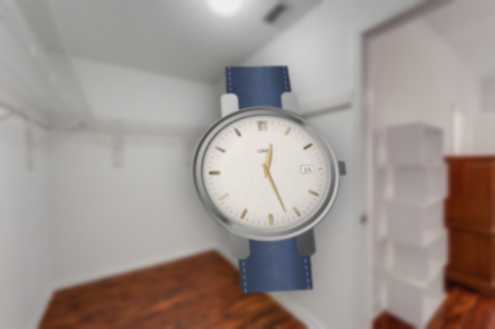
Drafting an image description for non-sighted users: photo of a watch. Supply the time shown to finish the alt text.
12:27
